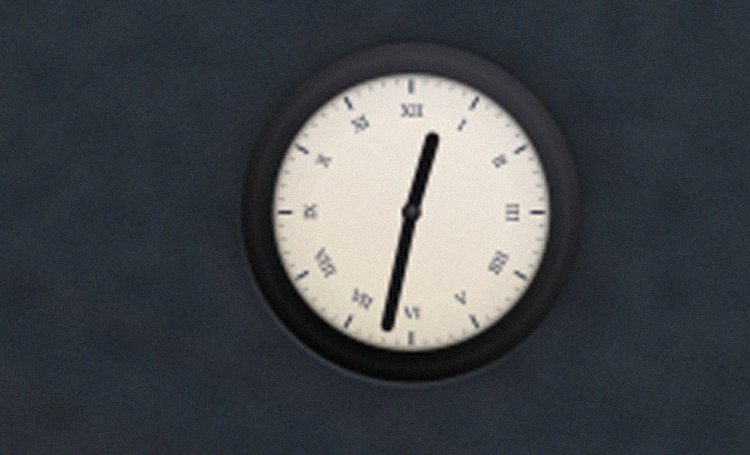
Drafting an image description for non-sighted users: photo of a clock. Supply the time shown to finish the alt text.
12:32
